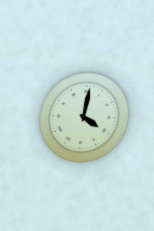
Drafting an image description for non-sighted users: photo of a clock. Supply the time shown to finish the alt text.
4:01
